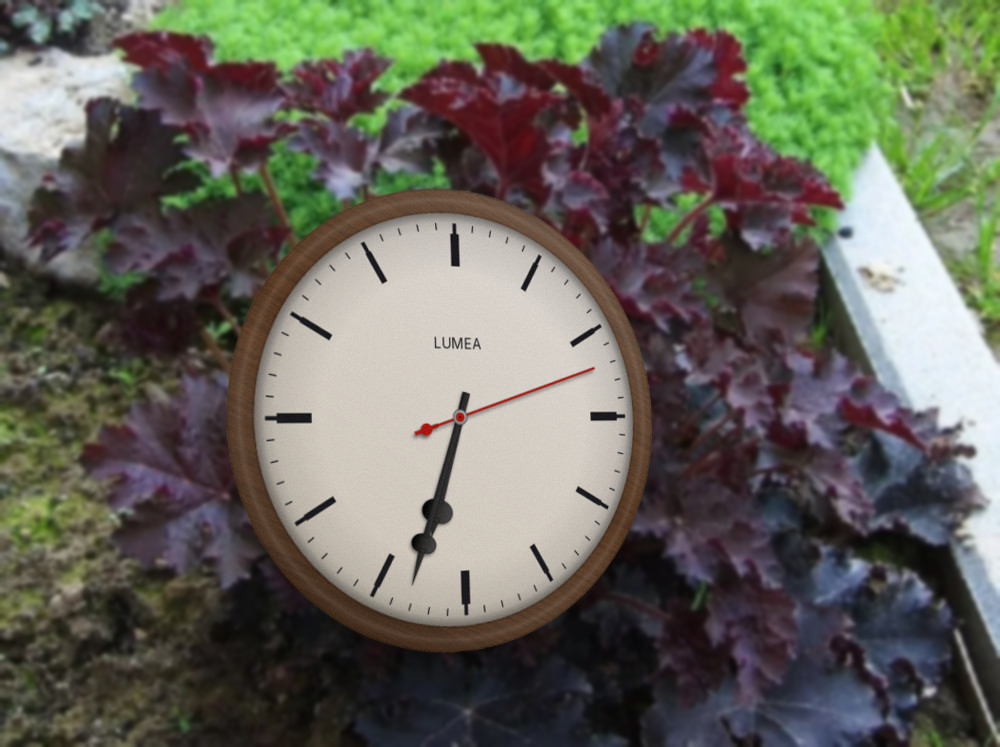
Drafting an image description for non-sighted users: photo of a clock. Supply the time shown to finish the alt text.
6:33:12
